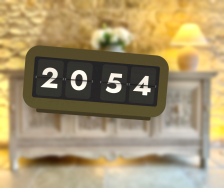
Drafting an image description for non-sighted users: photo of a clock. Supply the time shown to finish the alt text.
20:54
